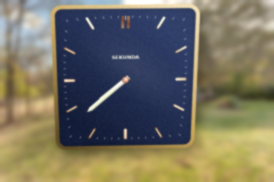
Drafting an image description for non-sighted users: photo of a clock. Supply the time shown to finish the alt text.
7:38
